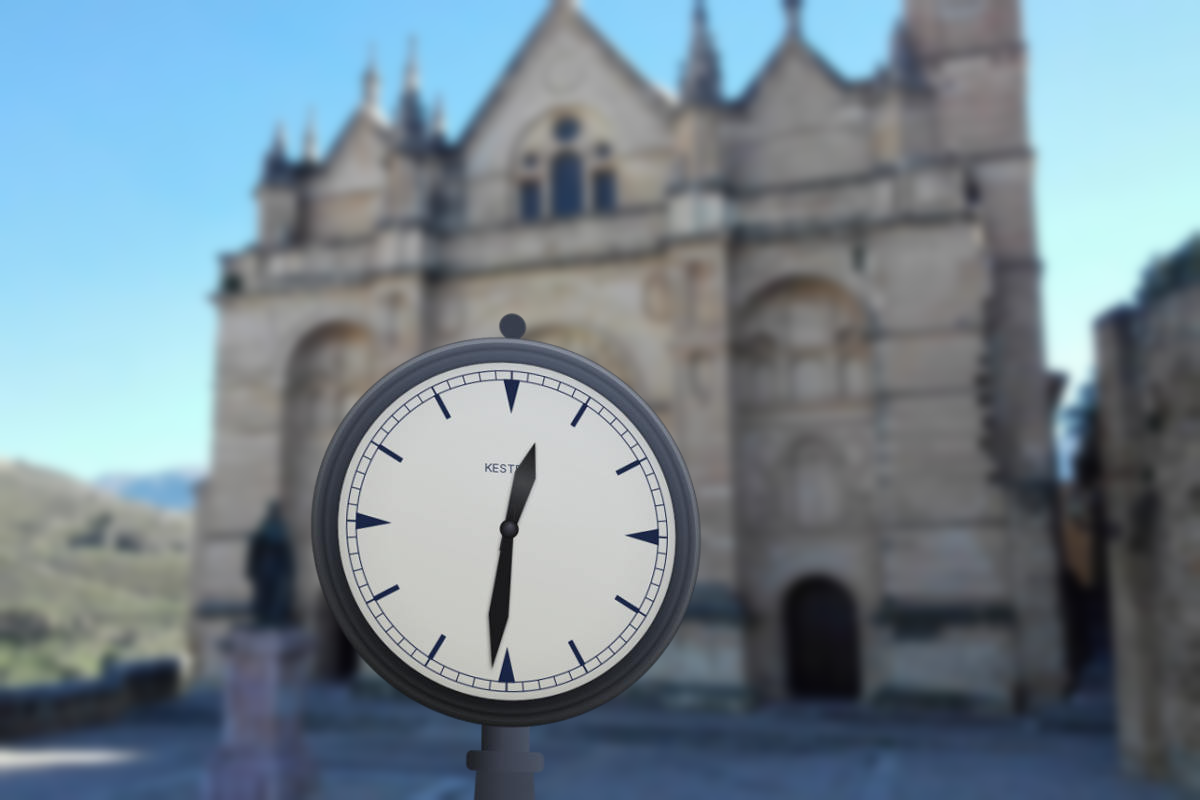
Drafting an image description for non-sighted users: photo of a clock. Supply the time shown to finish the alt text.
12:31
